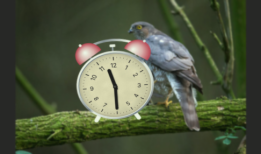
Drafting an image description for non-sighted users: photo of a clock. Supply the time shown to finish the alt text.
11:30
